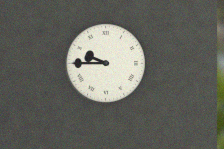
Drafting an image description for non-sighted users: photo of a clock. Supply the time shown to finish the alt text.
9:45
